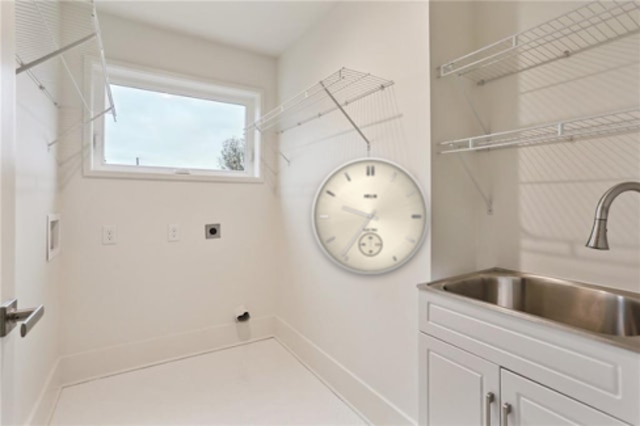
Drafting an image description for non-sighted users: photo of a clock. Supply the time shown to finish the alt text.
9:36
